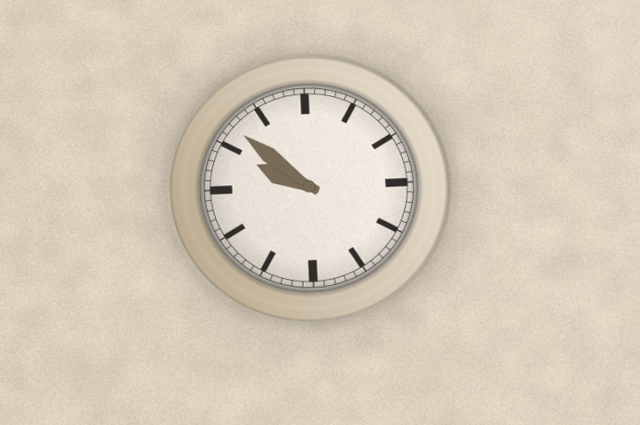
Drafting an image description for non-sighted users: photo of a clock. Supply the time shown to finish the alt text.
9:52
